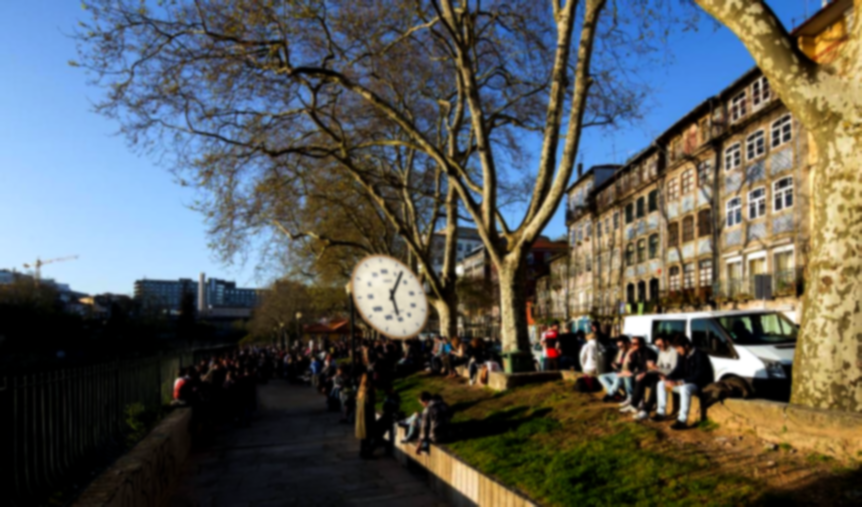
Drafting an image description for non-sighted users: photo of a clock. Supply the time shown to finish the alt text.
6:07
